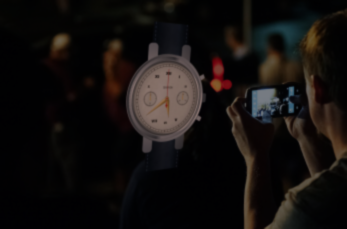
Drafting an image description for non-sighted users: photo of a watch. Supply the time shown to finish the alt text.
5:39
